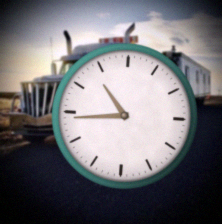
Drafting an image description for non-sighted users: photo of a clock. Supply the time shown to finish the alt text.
10:44
